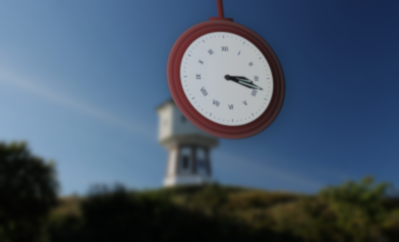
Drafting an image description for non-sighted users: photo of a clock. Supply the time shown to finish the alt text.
3:18
